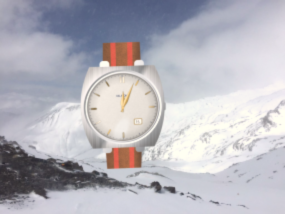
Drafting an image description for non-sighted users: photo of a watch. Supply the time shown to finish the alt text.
12:04
